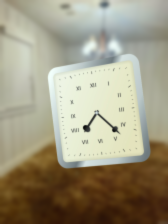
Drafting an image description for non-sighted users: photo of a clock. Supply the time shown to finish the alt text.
7:23
